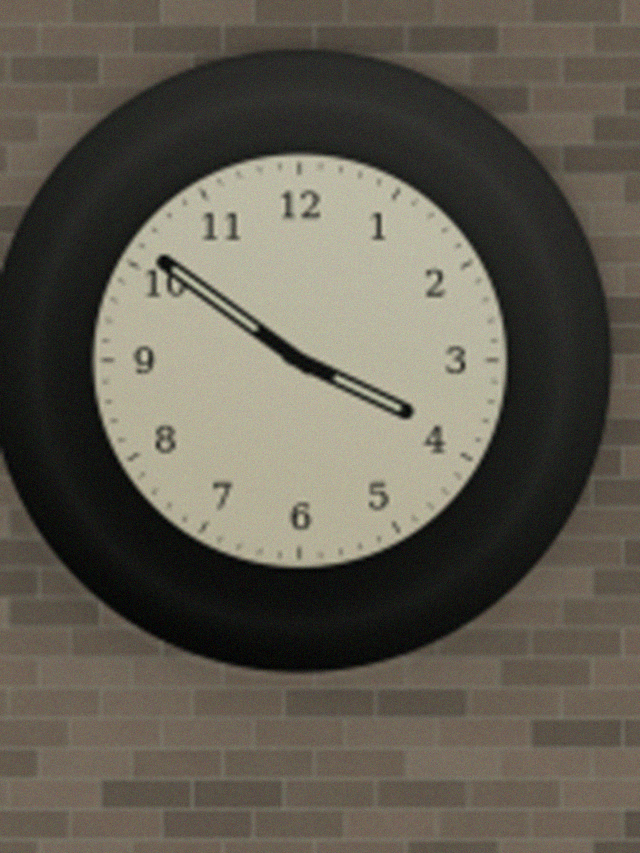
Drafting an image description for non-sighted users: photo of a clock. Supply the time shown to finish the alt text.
3:51
